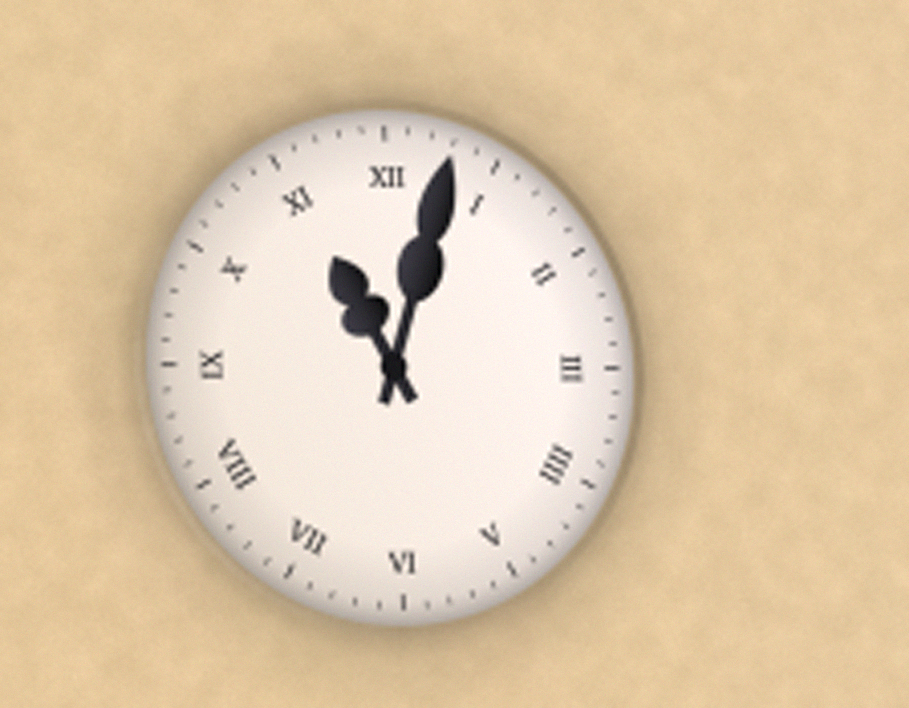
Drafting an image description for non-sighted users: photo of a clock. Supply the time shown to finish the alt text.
11:03
